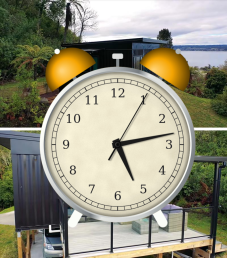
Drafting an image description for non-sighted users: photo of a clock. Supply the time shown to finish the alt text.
5:13:05
